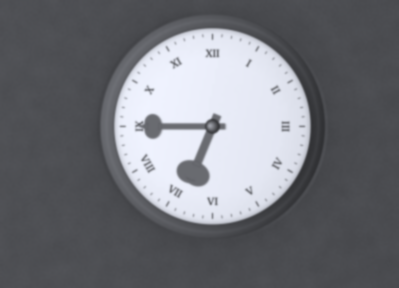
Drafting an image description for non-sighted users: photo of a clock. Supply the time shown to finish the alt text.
6:45
